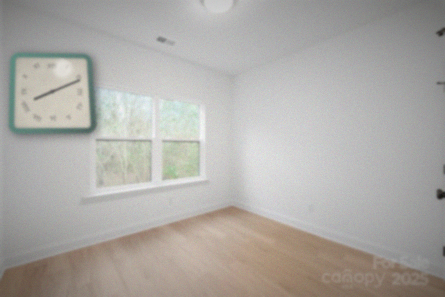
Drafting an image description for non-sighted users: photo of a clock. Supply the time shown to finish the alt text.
8:11
